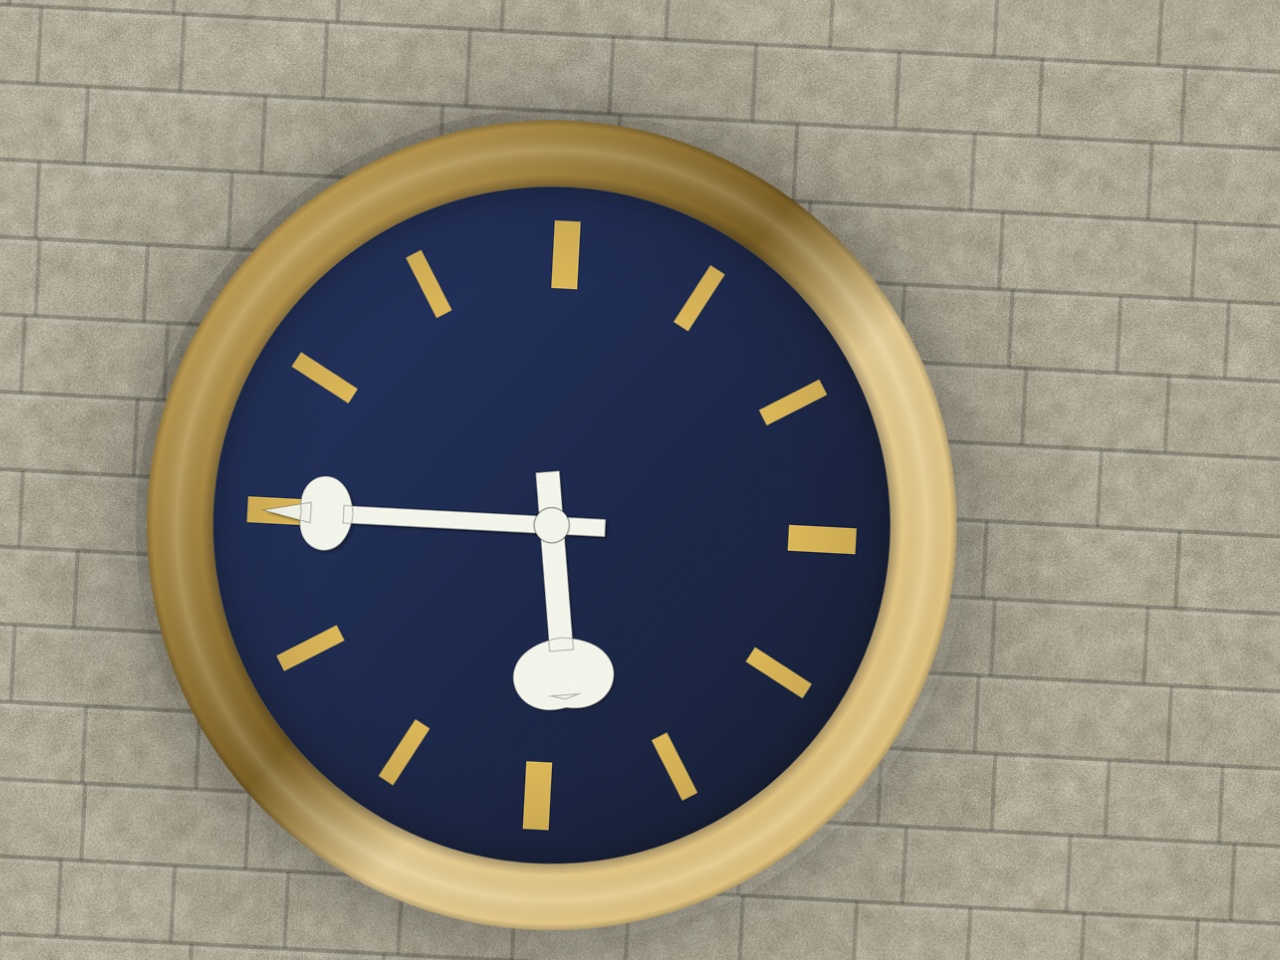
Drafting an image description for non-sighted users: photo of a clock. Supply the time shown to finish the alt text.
5:45
